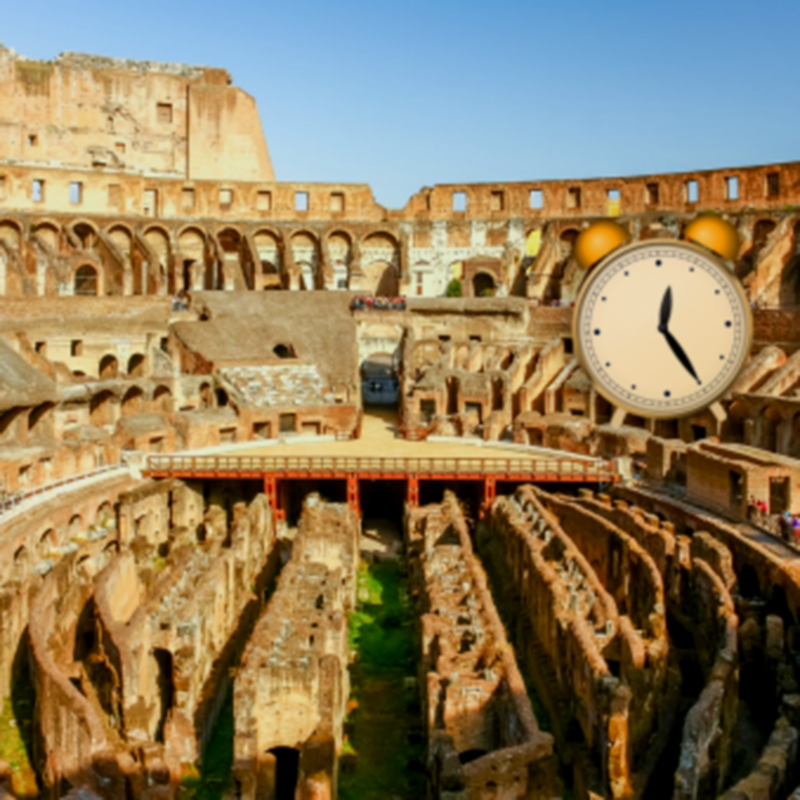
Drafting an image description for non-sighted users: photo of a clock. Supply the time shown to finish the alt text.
12:25
